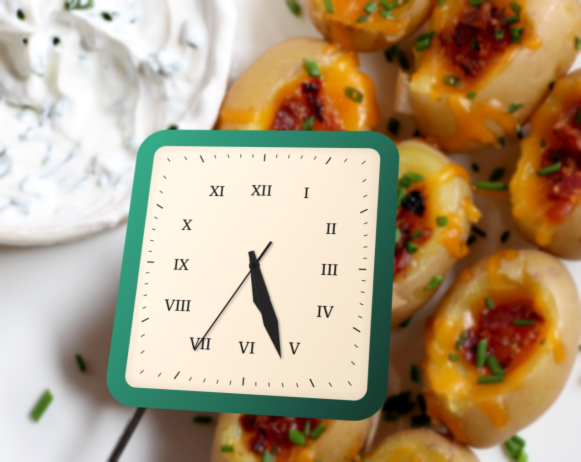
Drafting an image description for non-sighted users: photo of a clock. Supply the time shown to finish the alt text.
5:26:35
